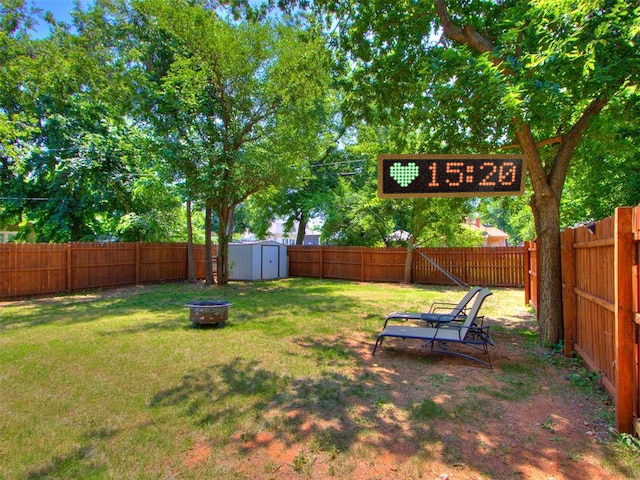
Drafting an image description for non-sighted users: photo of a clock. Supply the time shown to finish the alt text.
15:20
